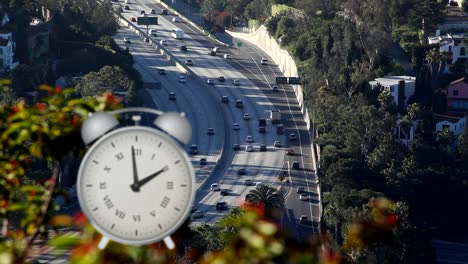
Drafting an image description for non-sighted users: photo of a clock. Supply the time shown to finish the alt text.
1:59
